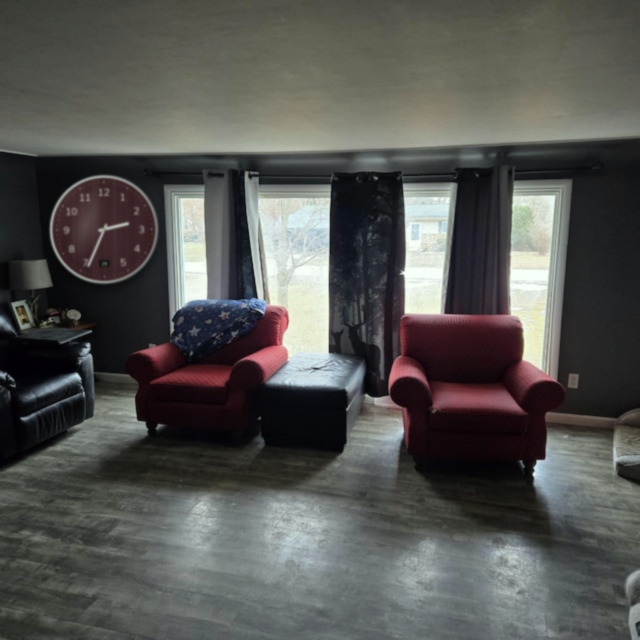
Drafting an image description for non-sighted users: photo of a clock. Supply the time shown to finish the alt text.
2:34
